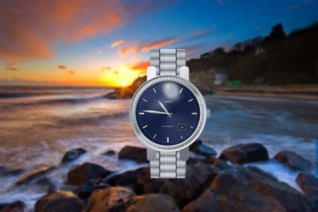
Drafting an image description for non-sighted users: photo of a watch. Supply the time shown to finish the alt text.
10:46
